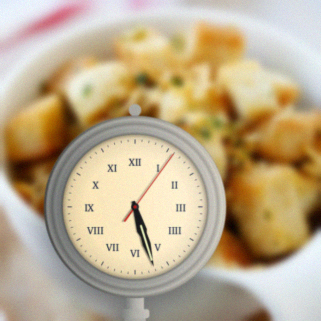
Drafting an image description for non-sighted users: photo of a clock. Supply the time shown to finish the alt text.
5:27:06
